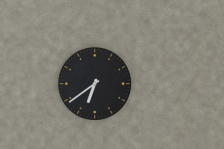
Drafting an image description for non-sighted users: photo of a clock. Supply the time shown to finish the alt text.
6:39
